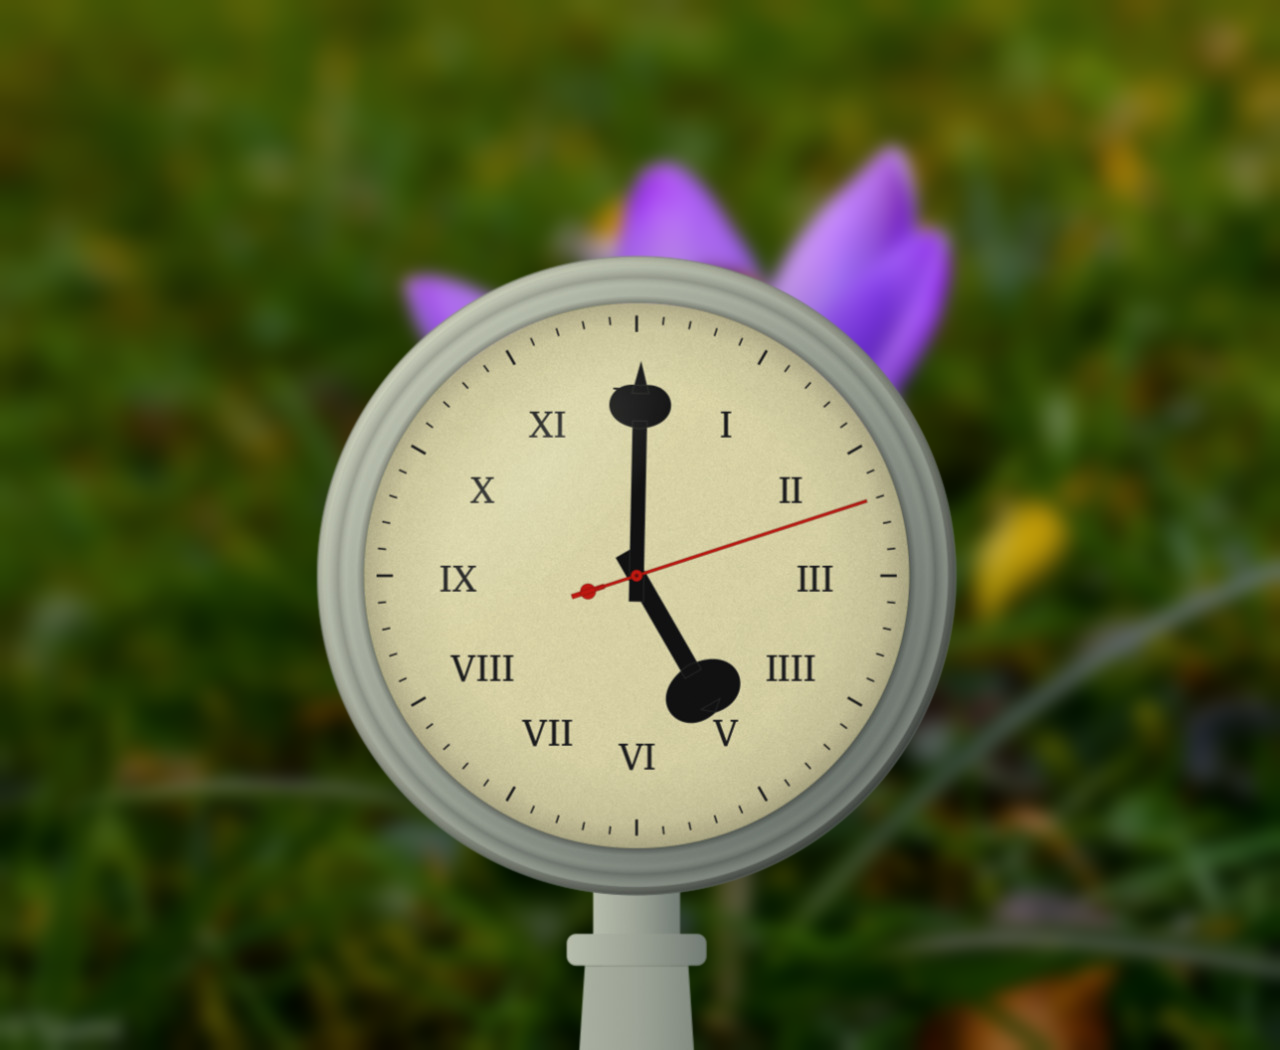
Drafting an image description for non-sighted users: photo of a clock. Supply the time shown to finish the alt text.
5:00:12
